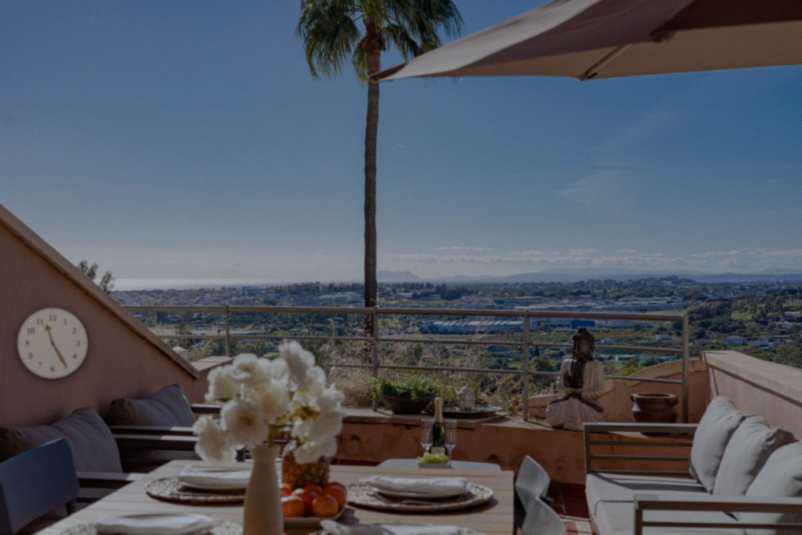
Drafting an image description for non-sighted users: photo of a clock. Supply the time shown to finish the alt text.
11:25
